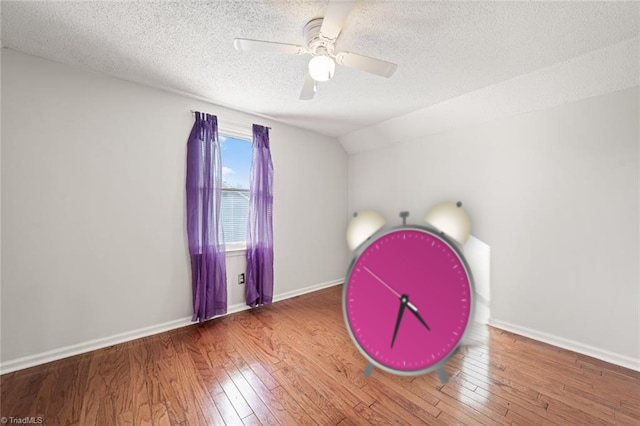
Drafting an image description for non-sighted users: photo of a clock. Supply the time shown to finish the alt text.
4:32:51
